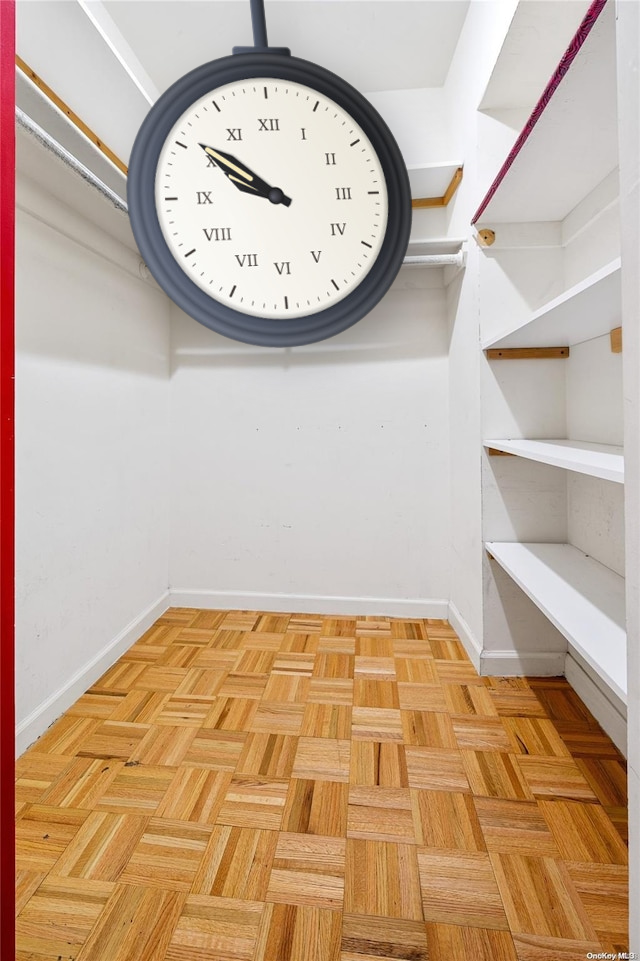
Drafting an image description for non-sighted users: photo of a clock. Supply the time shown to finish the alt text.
9:51
